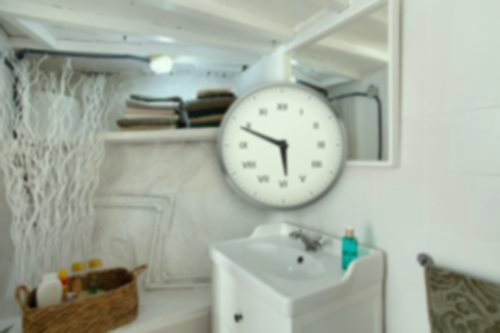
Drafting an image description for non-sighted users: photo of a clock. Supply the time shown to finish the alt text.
5:49
